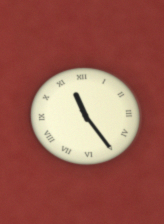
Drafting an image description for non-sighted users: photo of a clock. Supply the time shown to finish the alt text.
11:25
